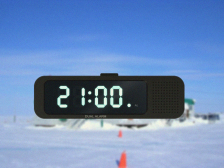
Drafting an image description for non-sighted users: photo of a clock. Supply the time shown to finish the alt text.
21:00
